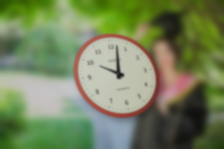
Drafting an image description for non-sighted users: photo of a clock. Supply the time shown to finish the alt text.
10:02
